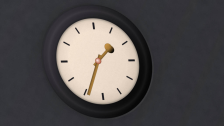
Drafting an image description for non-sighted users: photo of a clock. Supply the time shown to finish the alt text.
1:34
